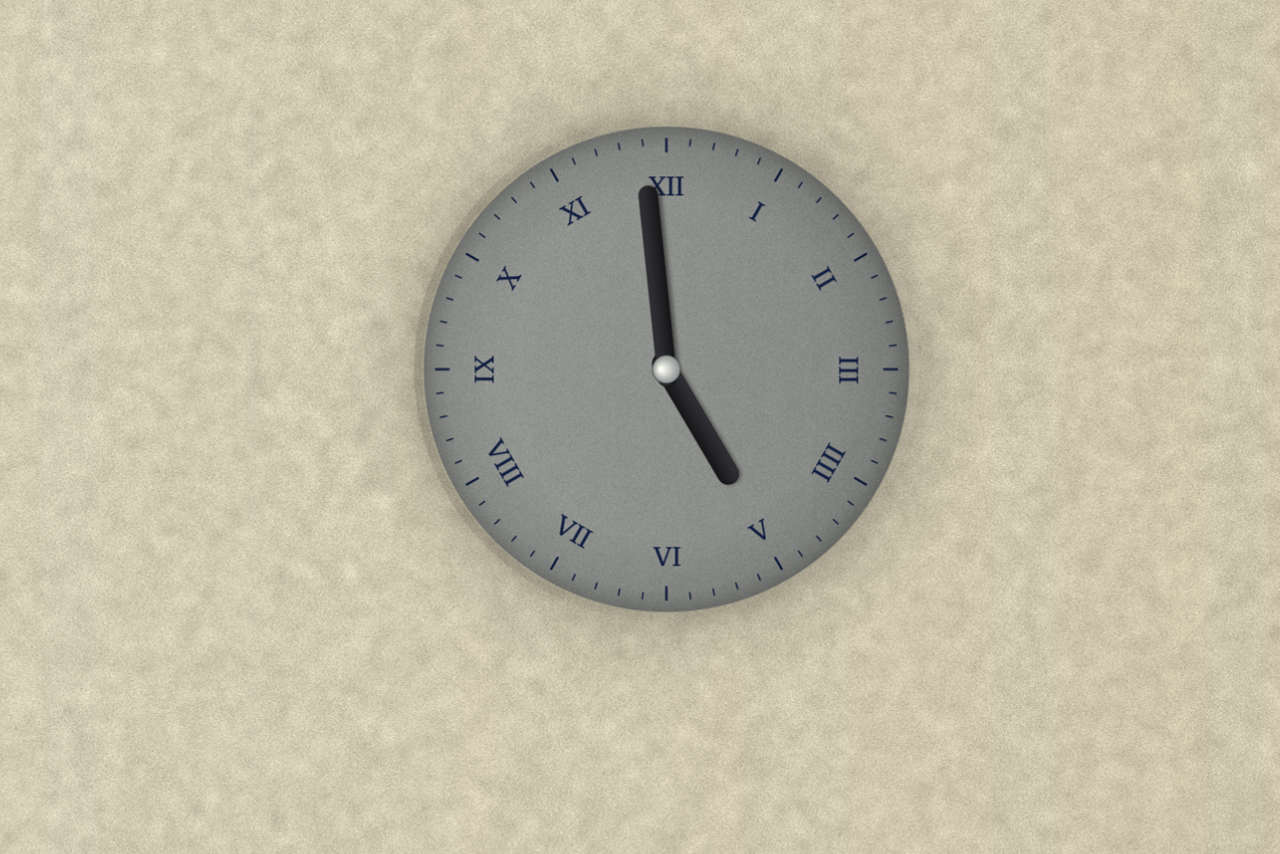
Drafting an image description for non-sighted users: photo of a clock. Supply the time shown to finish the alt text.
4:59
